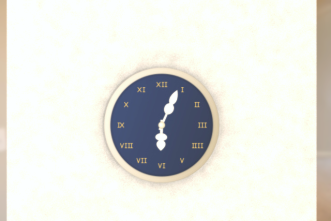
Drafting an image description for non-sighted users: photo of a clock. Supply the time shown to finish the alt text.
6:04
